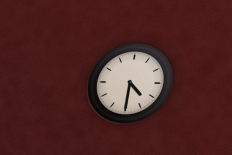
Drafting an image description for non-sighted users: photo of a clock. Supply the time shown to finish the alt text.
4:30
